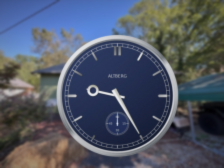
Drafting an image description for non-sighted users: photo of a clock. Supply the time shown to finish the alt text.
9:25
